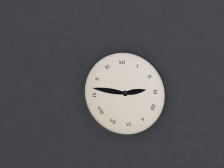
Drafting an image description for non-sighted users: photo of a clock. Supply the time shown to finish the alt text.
2:47
